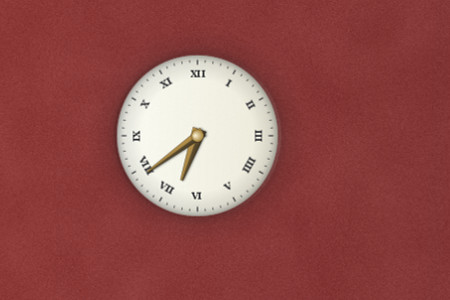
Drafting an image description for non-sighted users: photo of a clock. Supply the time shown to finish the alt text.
6:39
